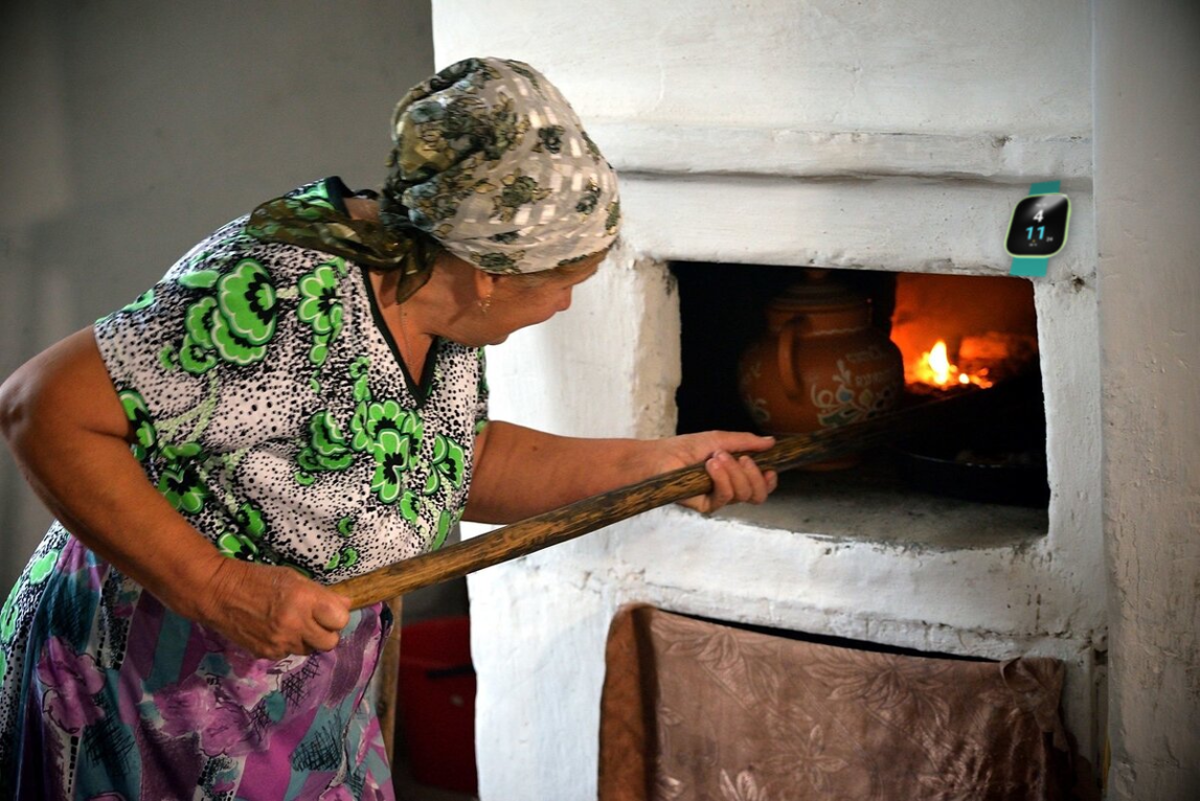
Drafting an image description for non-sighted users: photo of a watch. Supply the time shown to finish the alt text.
4:11
